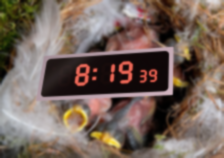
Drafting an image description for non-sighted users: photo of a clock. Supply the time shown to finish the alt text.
8:19:39
